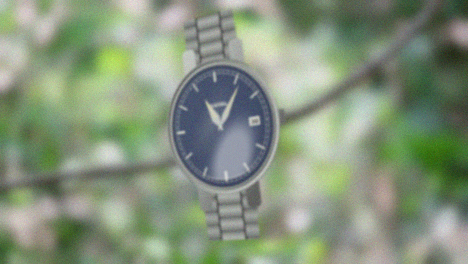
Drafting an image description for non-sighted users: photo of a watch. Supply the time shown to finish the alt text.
11:06
